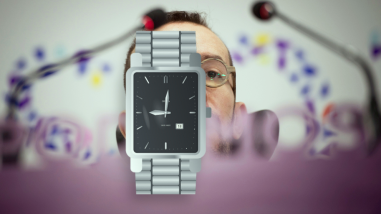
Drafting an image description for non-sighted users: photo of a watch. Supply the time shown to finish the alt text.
9:01
